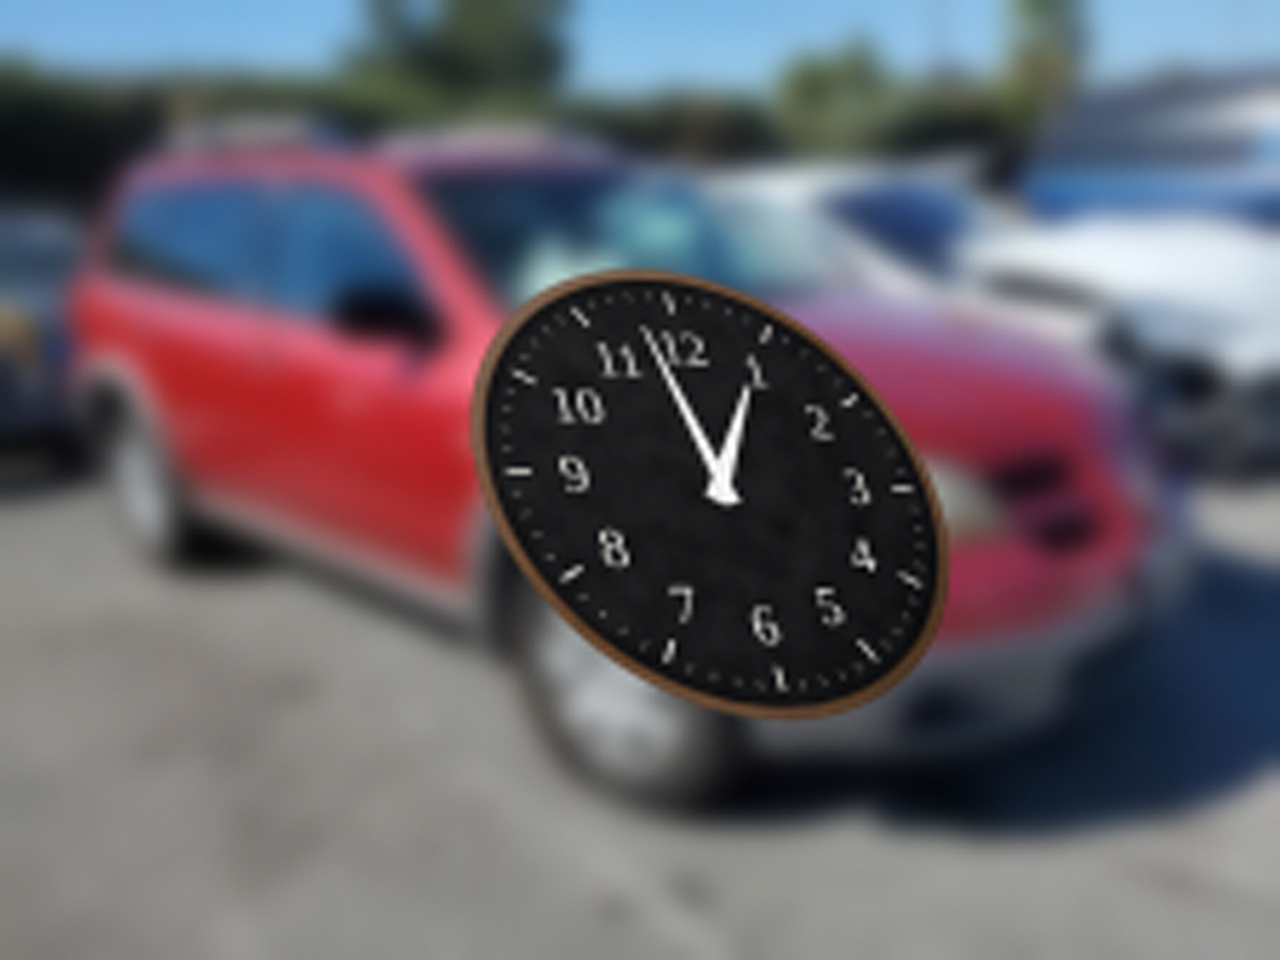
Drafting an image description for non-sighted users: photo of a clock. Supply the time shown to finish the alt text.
12:58
